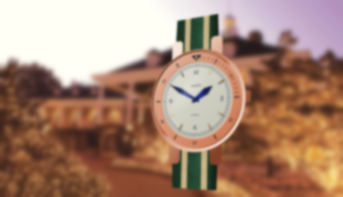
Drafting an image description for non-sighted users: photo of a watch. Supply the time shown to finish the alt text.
1:50
